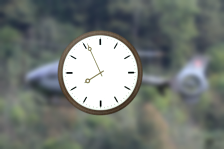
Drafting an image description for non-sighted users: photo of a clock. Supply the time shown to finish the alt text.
7:56
